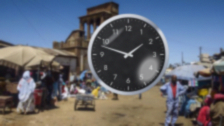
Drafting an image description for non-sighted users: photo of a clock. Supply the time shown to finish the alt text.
1:48
